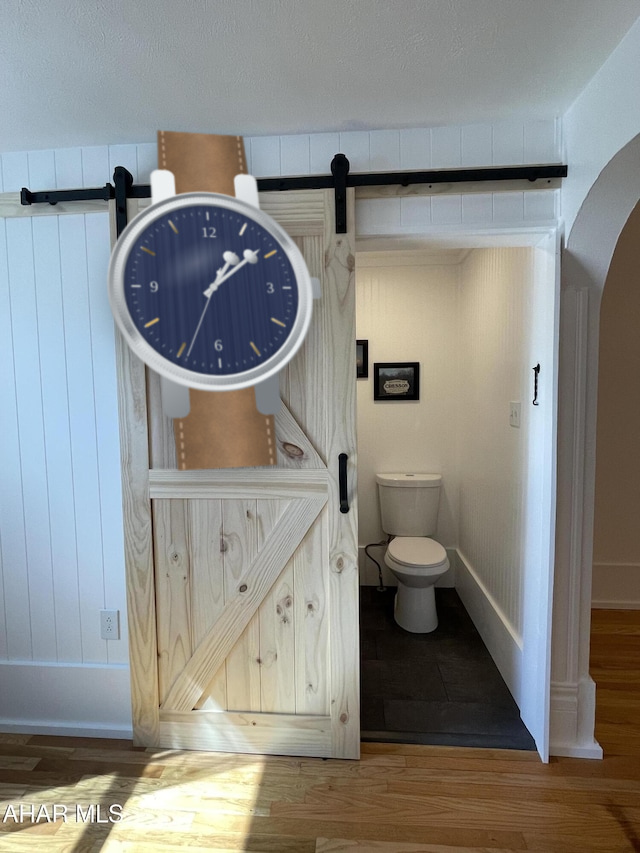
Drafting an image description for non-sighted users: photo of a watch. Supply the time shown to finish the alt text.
1:08:34
